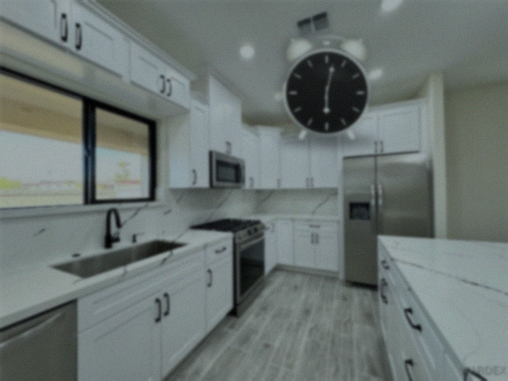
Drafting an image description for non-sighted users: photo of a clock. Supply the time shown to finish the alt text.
6:02
